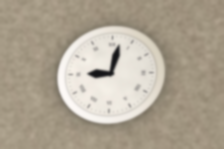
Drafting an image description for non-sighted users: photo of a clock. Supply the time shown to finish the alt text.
9:02
